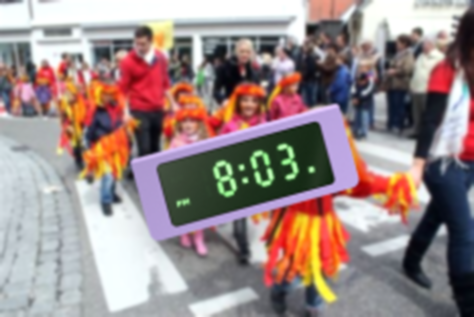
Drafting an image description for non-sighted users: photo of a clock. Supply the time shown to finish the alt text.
8:03
